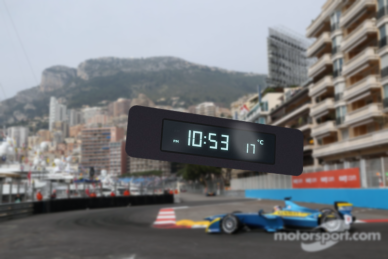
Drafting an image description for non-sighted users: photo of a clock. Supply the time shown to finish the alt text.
10:53
